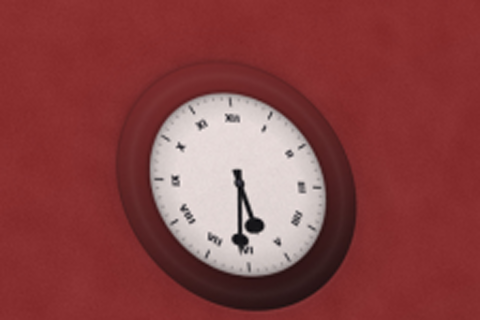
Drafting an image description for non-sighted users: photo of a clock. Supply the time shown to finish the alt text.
5:31
